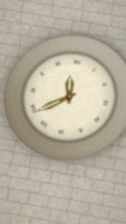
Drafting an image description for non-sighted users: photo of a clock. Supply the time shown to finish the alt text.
11:39
